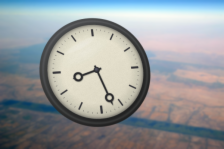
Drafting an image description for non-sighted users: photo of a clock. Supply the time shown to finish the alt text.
8:27
